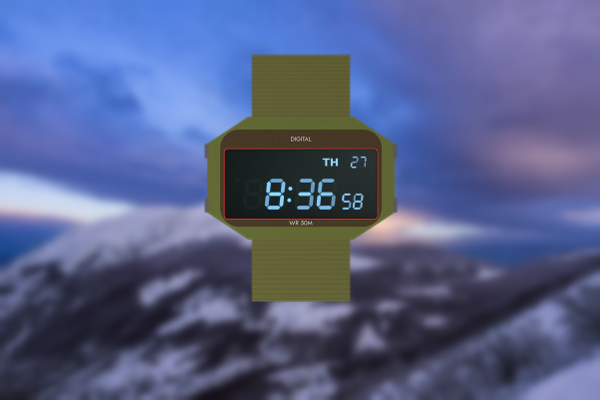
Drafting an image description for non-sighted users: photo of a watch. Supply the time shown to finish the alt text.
8:36:58
